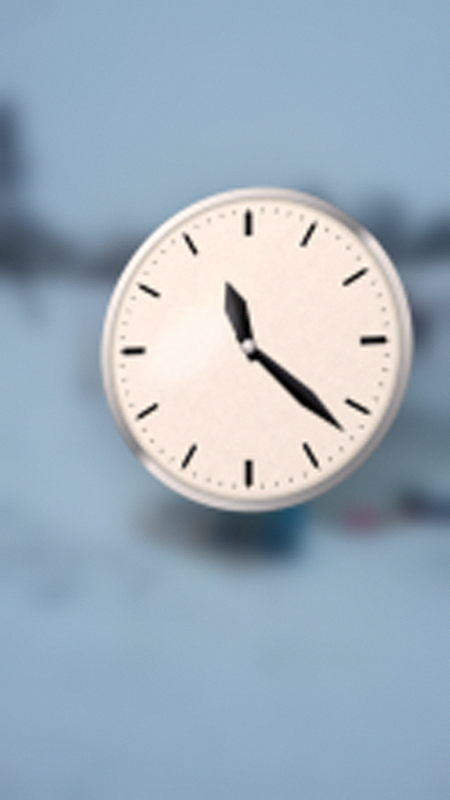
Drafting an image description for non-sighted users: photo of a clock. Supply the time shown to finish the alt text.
11:22
